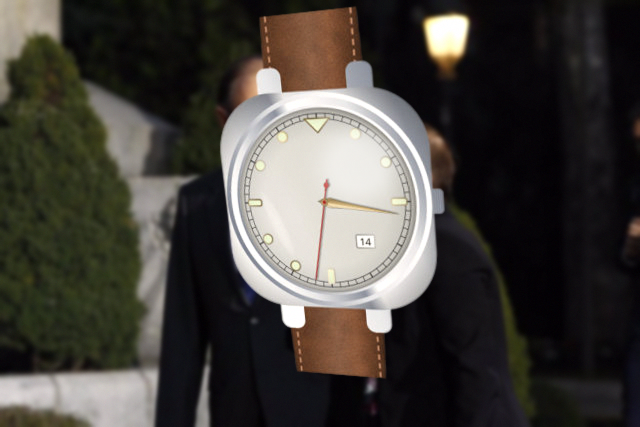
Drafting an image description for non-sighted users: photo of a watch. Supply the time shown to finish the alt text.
3:16:32
